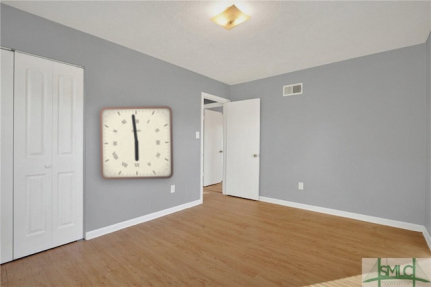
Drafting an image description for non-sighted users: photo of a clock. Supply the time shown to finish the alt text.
5:59
